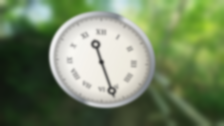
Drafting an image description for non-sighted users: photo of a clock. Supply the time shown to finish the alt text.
11:27
